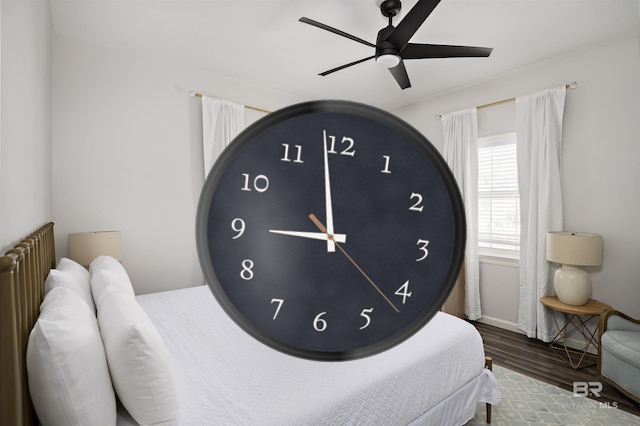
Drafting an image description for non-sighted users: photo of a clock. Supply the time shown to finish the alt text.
8:58:22
